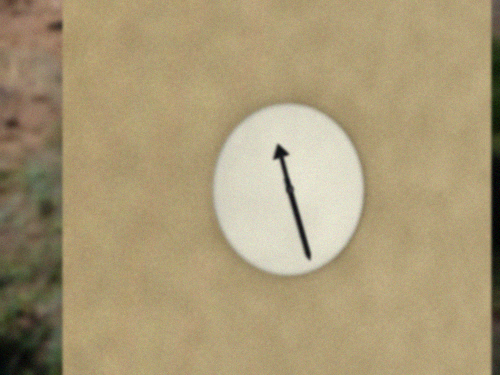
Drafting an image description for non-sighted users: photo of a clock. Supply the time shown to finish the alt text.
11:27
